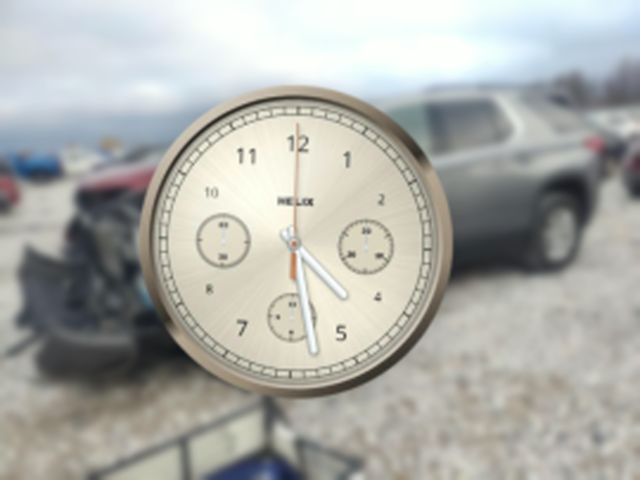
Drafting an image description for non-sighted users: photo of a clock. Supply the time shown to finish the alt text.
4:28
